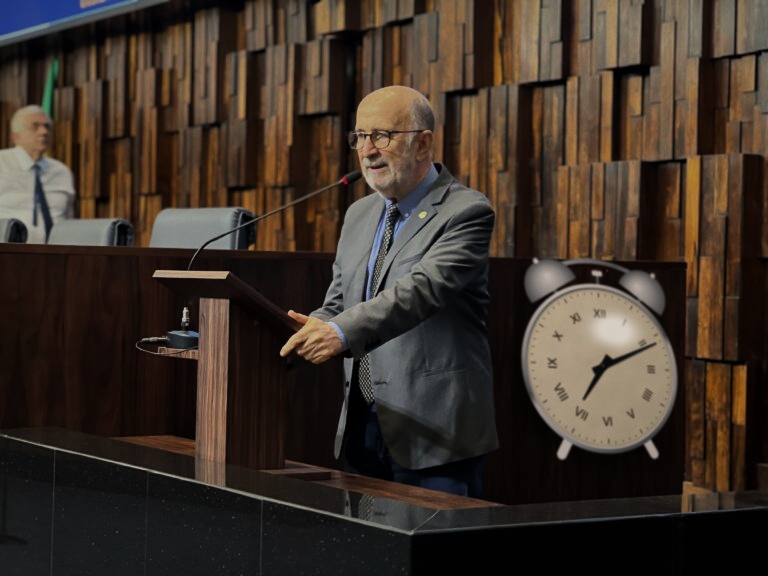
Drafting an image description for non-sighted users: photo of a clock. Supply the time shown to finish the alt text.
7:11
